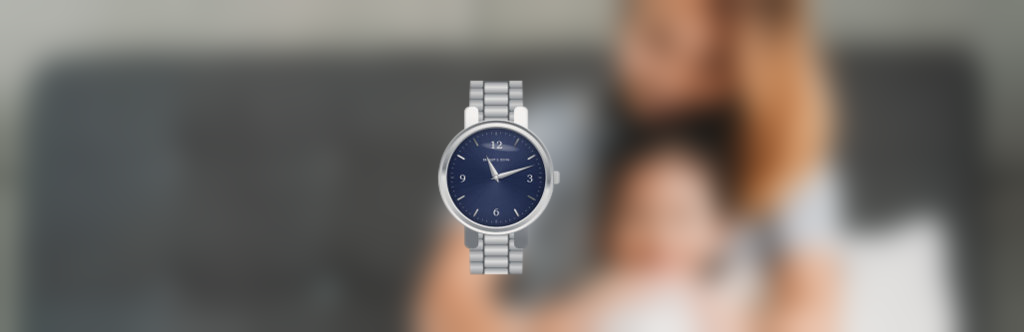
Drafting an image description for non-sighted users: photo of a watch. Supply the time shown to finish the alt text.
11:12
